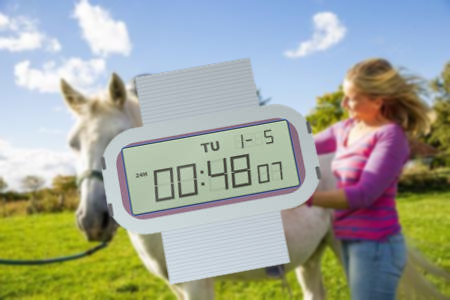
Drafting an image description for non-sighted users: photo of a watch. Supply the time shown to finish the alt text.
0:48:07
